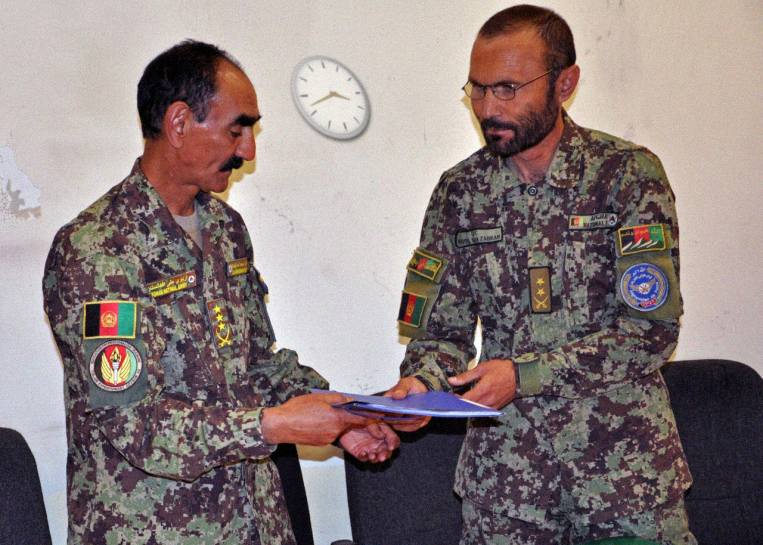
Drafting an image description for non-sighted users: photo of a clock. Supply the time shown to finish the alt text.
3:42
